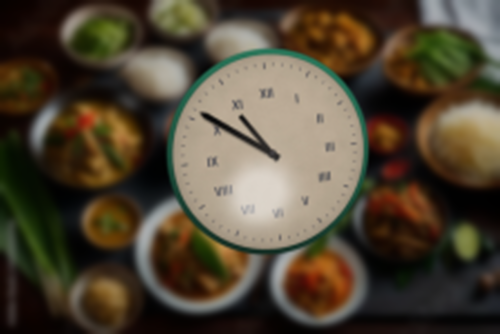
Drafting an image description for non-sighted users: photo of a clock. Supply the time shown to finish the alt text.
10:51
